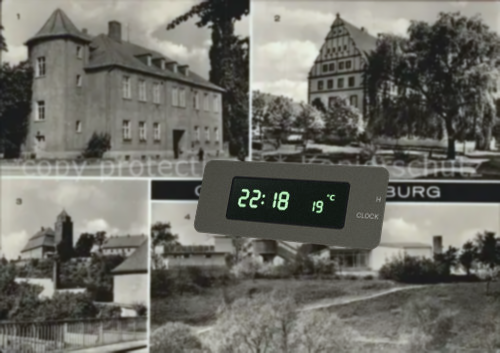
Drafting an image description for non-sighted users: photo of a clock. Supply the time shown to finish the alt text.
22:18
